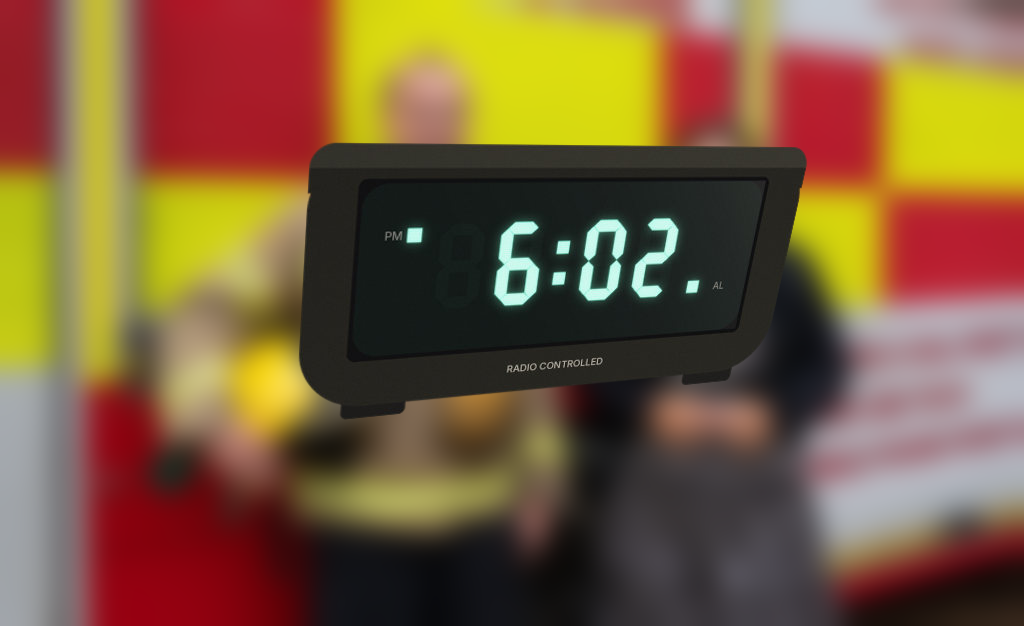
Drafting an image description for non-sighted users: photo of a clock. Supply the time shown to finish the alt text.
6:02
